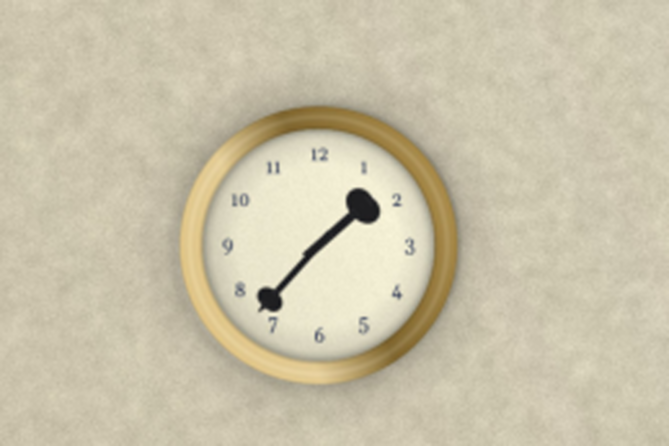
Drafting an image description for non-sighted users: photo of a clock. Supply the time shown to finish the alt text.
1:37
